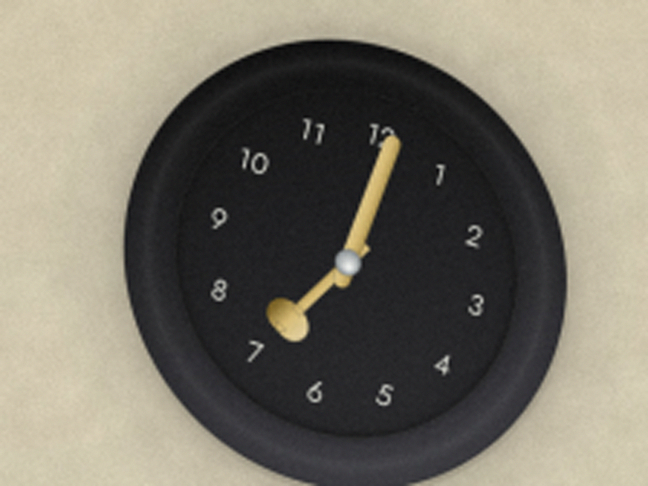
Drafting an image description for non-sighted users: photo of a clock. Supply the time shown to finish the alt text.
7:01
